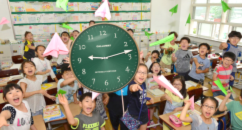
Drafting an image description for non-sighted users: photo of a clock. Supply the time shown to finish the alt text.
9:13
